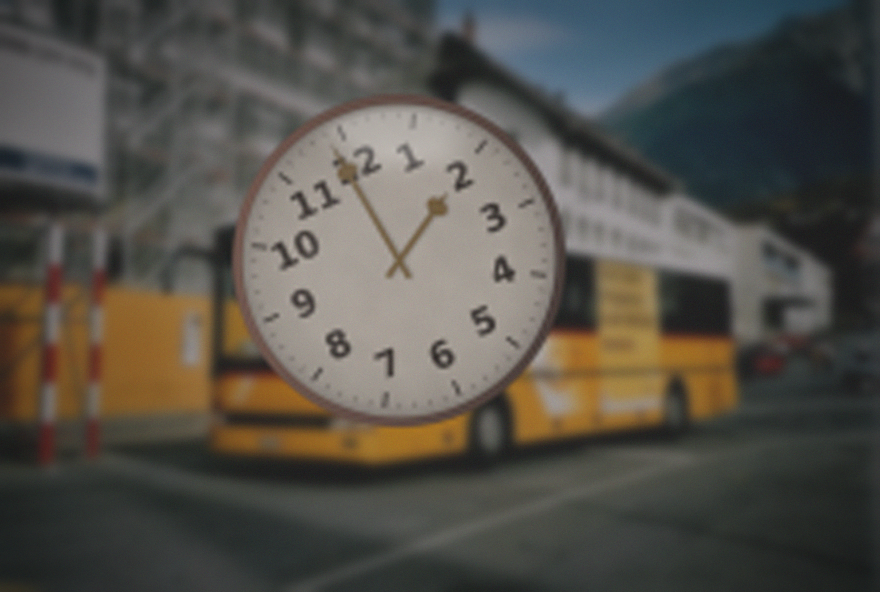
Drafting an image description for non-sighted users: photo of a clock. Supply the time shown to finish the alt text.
1:59
